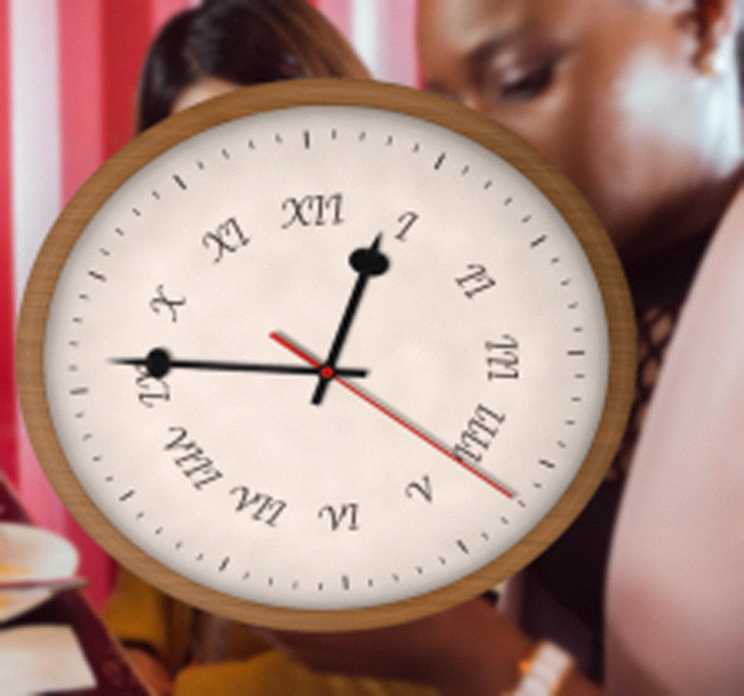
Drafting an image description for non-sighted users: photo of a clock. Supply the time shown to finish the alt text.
12:46:22
